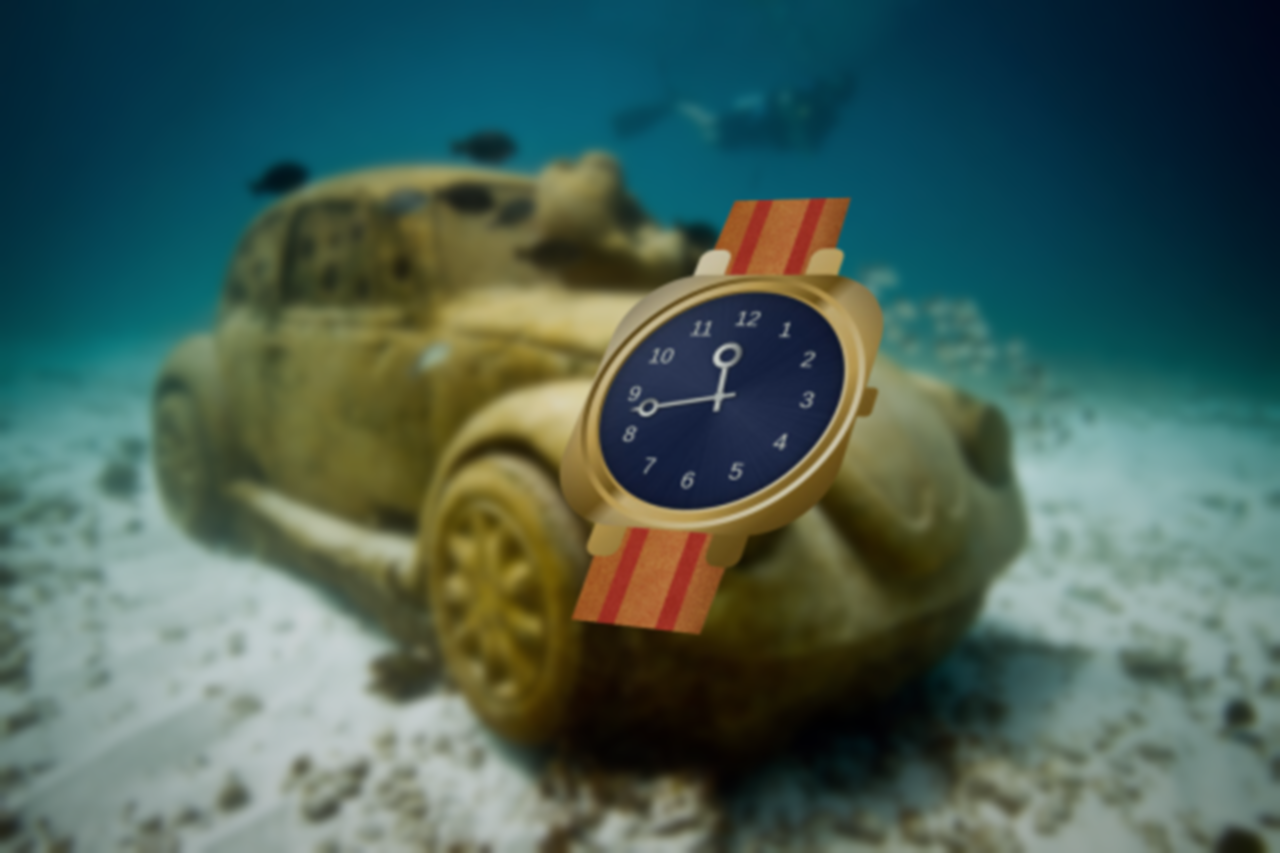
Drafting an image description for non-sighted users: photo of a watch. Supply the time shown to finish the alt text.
11:43
